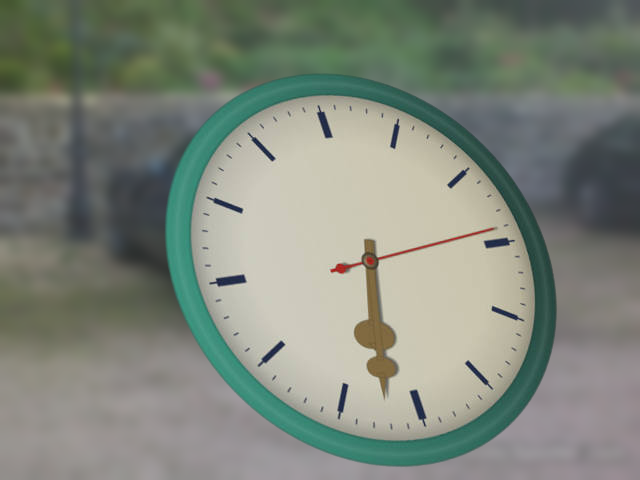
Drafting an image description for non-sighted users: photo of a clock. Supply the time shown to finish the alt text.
6:32:14
